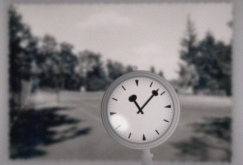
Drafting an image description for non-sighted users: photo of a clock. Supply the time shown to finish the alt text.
11:08
